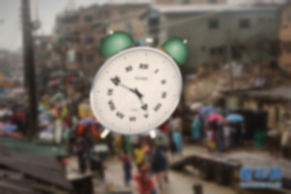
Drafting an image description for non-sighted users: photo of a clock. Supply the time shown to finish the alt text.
4:49
